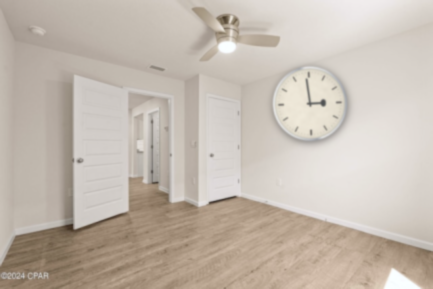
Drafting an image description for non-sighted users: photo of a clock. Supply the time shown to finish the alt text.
2:59
